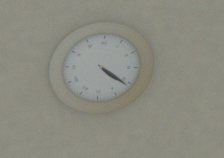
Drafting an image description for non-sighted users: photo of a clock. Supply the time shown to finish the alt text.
4:21
